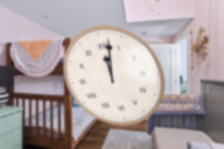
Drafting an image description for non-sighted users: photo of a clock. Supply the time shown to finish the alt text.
12:02
